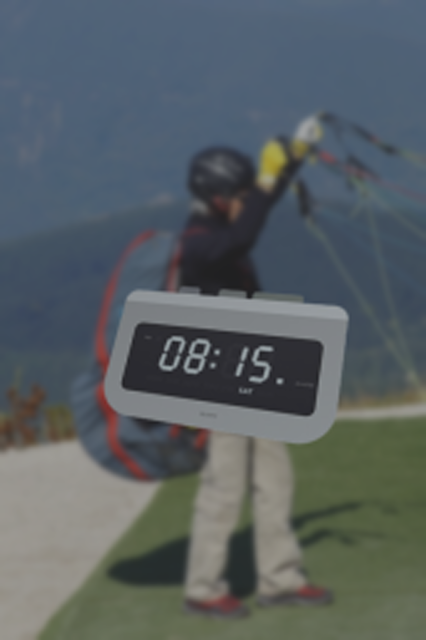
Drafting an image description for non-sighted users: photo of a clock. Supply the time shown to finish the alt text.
8:15
